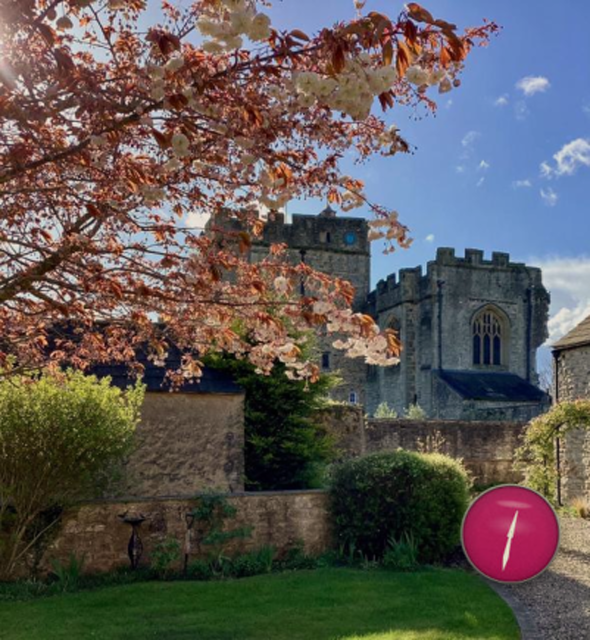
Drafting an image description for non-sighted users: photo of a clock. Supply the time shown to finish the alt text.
12:32
